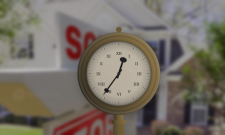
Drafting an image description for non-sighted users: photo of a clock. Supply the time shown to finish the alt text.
12:36
